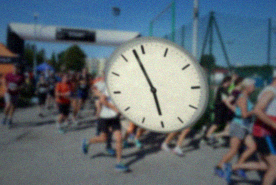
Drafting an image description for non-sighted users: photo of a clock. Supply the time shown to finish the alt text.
5:58
